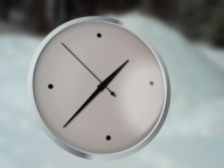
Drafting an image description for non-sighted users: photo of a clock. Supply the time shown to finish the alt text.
1:37:53
